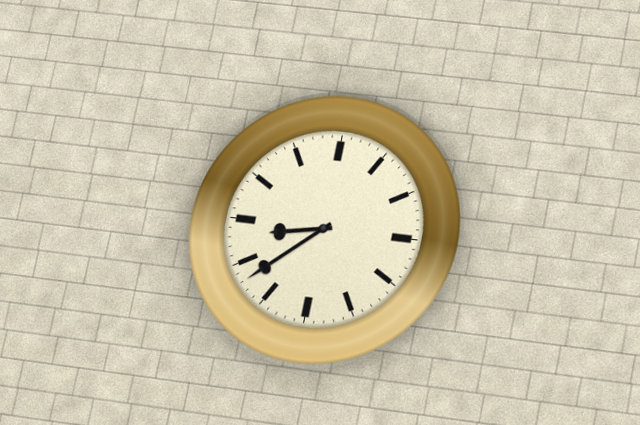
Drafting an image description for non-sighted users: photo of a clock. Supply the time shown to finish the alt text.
8:38
